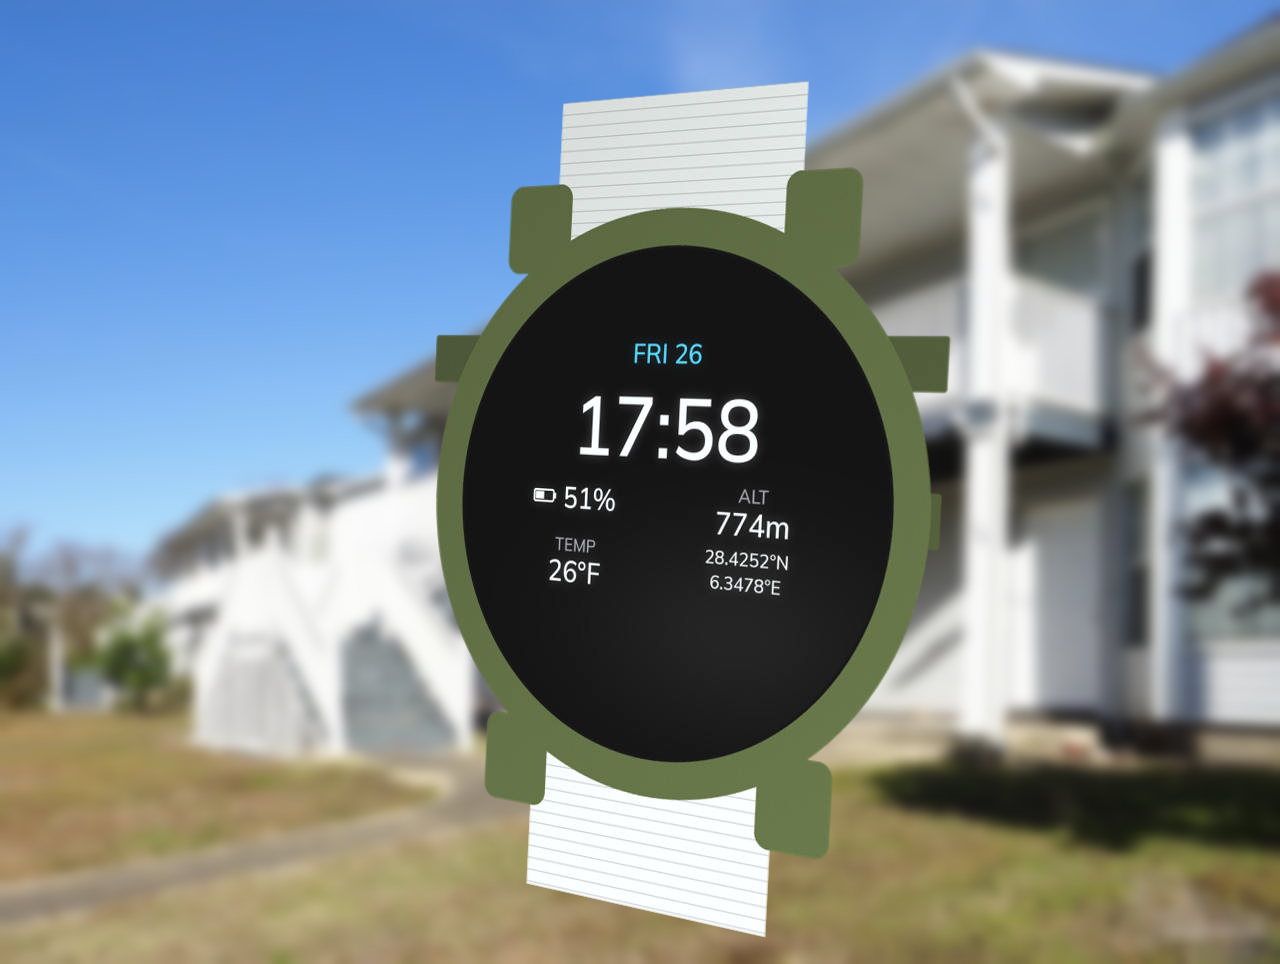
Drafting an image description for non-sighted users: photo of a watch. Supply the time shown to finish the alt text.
17:58
